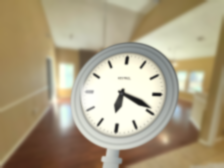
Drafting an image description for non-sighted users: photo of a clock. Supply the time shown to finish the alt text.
6:19
